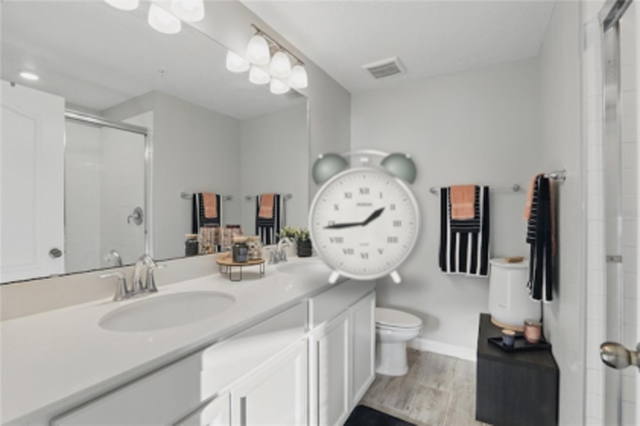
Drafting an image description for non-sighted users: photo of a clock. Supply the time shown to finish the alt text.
1:44
